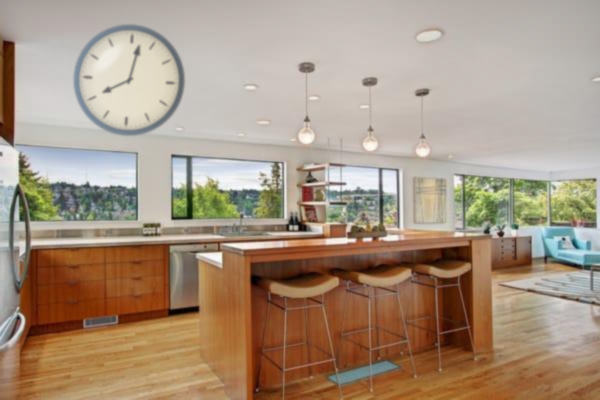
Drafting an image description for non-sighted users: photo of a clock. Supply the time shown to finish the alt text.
8:02
